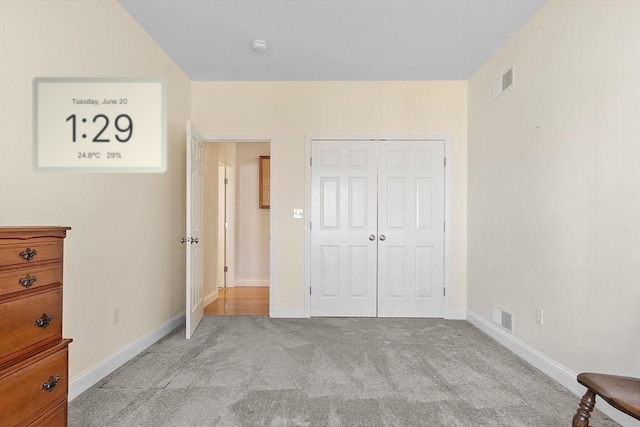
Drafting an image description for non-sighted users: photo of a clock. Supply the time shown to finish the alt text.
1:29
